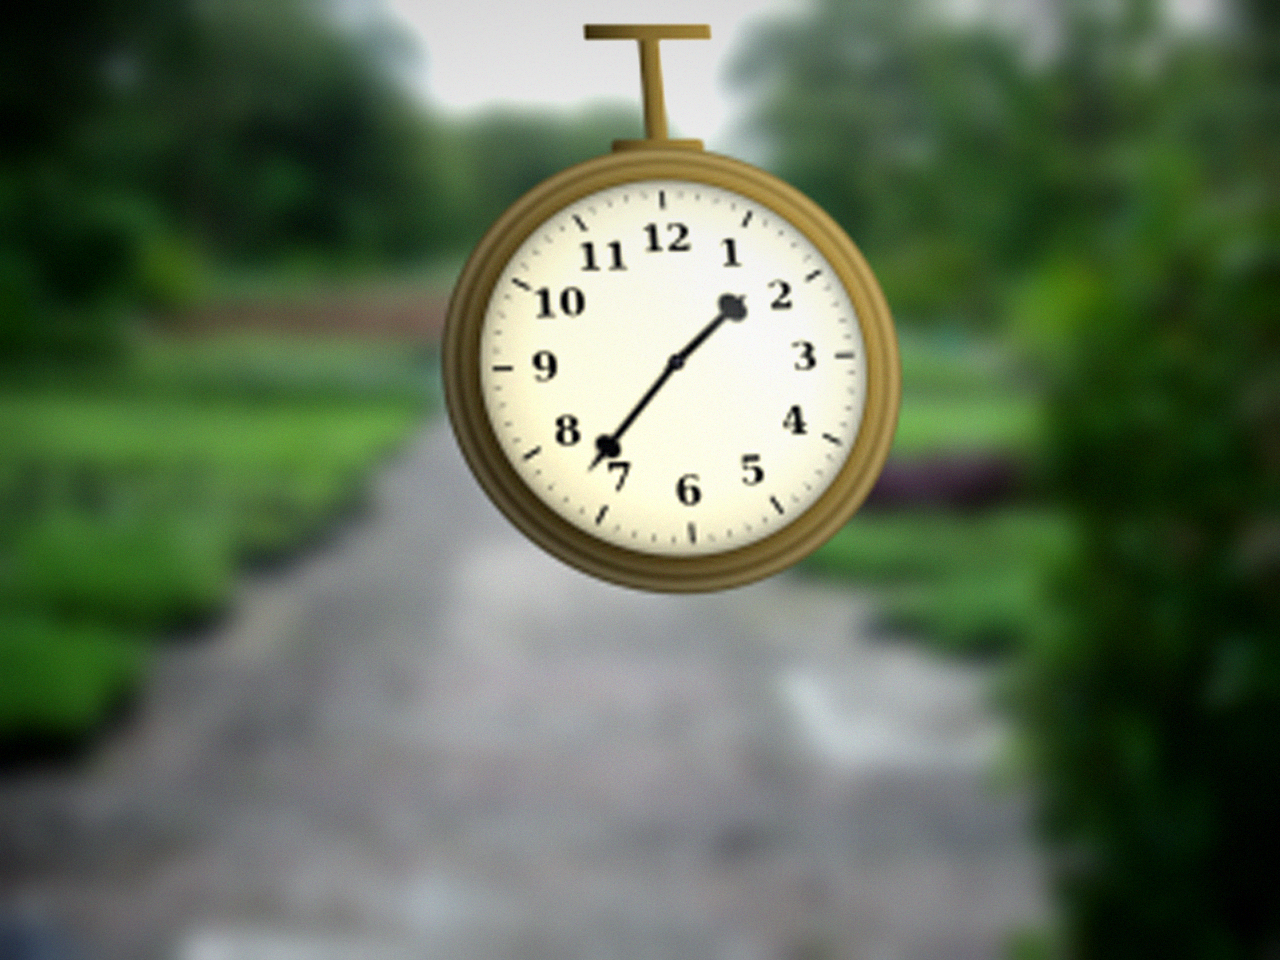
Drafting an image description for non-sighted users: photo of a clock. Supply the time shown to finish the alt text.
1:37
